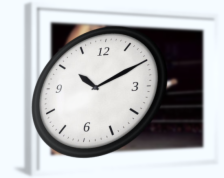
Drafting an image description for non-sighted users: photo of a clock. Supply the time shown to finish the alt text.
10:10
